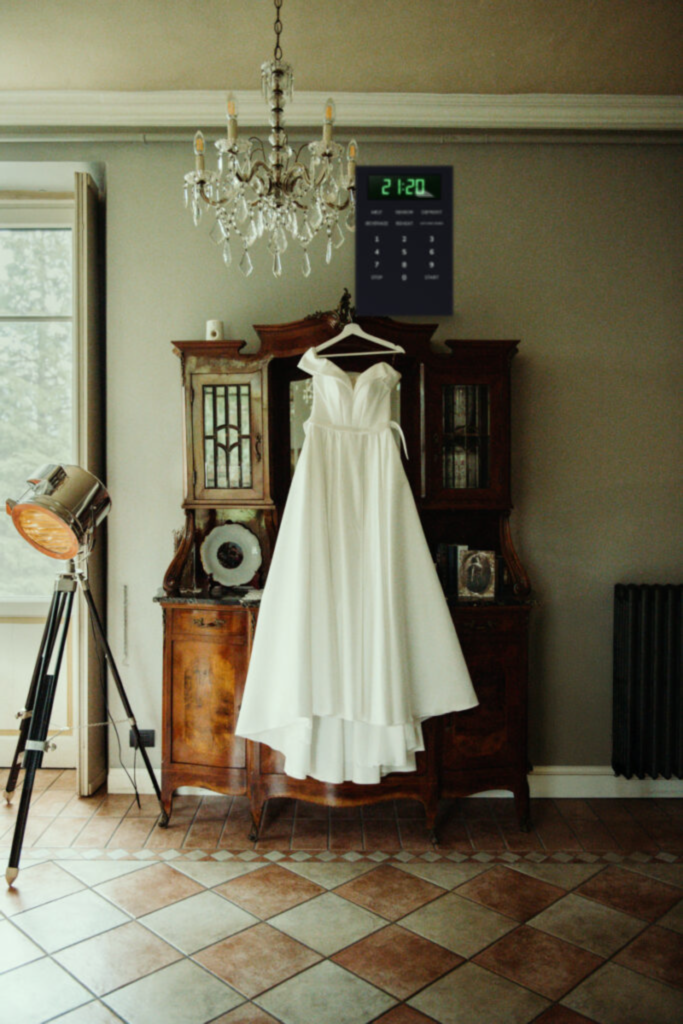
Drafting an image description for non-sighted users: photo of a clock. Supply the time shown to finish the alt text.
21:20
